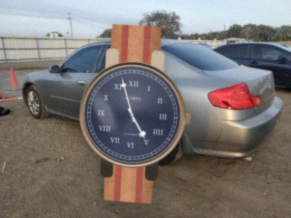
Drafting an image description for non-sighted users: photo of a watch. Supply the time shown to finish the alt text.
4:57
